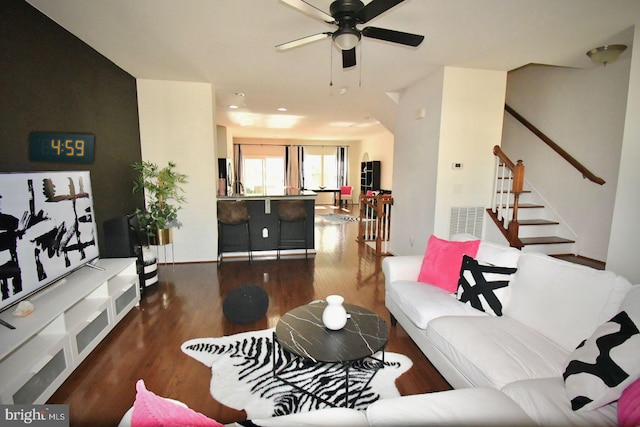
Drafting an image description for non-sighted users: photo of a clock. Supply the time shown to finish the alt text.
4:59
